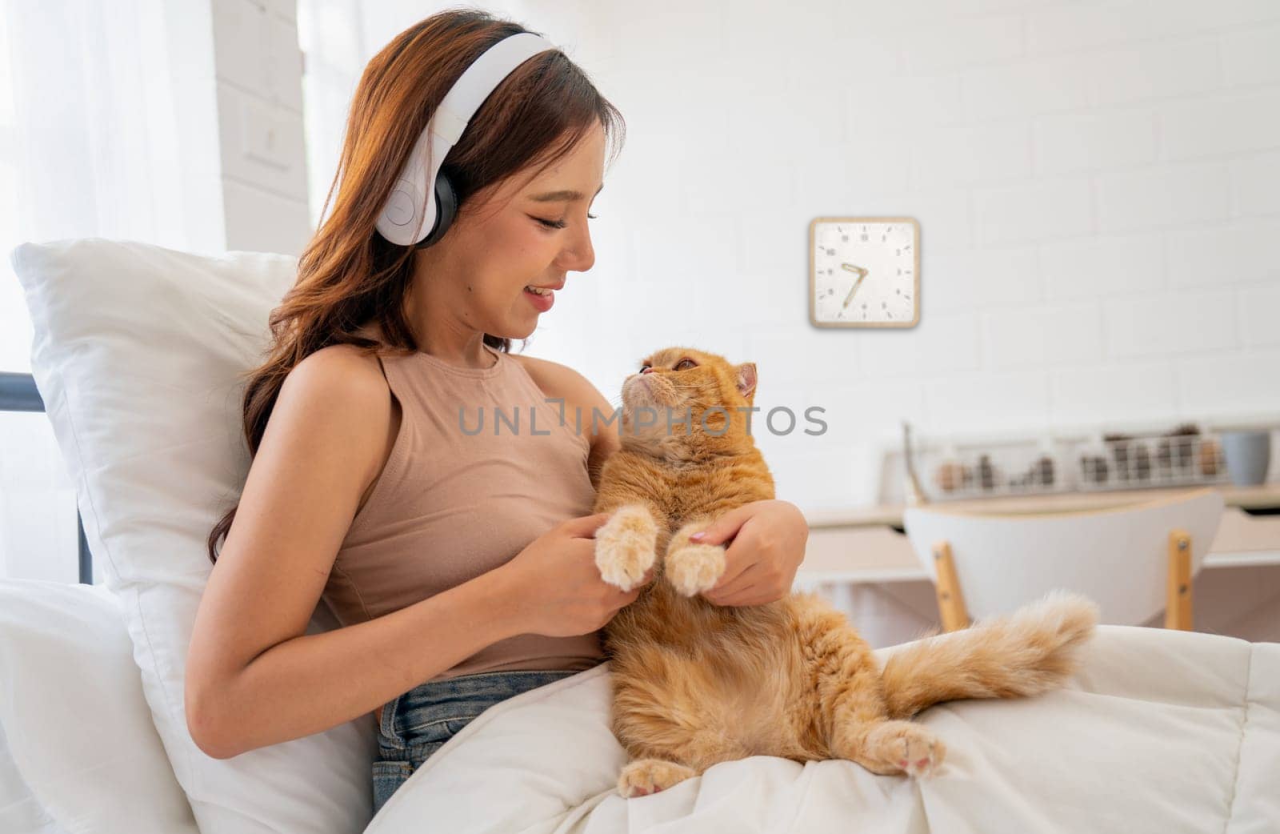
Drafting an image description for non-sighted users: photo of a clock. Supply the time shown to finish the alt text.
9:35
